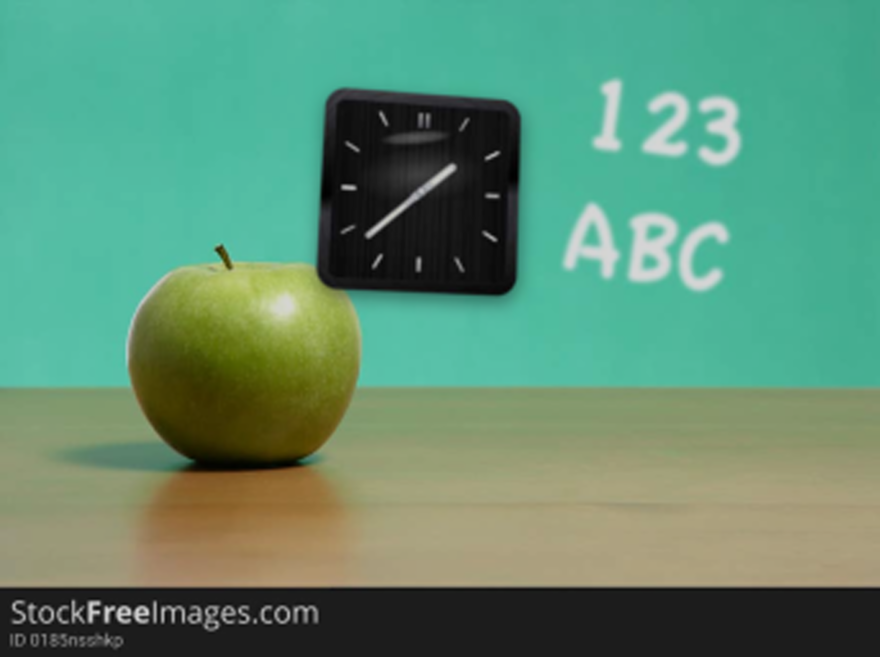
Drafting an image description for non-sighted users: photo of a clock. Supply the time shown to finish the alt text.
1:38
